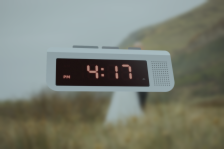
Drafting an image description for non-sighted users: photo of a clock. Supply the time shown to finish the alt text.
4:17
